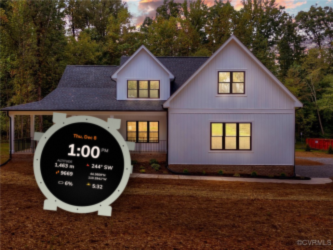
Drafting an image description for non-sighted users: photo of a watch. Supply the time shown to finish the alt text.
1:00
